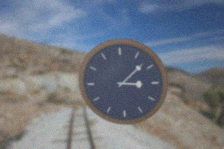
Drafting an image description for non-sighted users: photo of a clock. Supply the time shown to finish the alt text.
3:08
